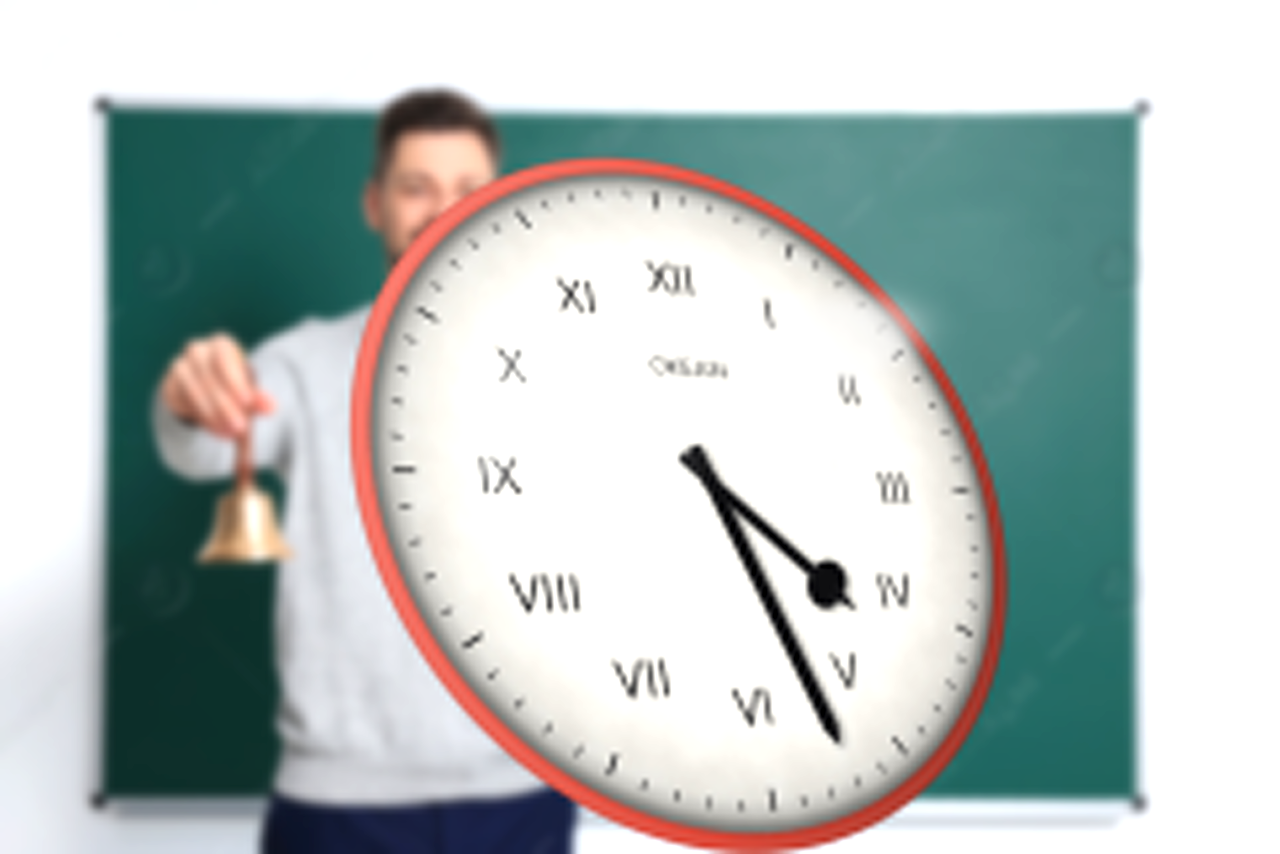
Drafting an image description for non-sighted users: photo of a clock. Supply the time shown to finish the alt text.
4:27
